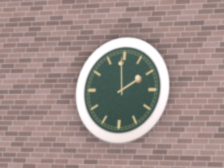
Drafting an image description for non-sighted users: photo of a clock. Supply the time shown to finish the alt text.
1:59
